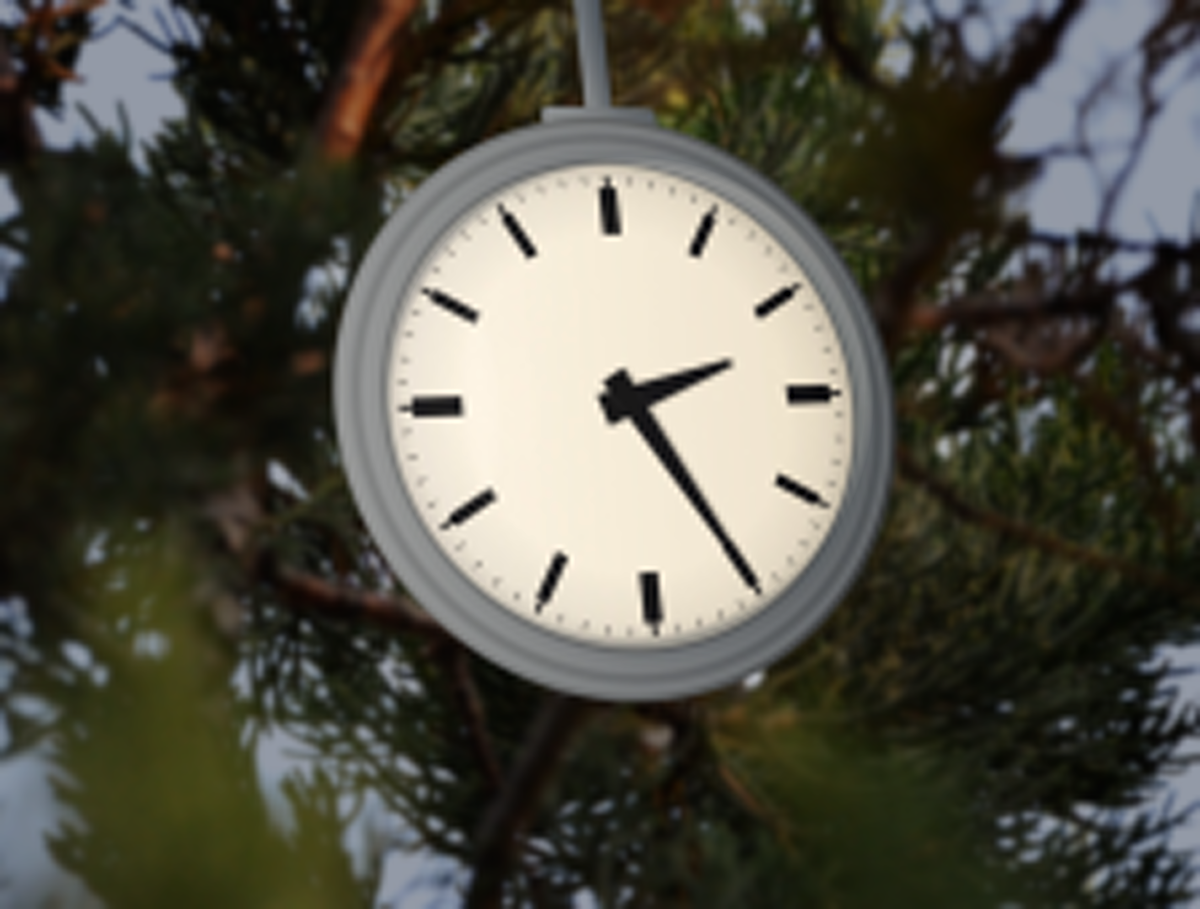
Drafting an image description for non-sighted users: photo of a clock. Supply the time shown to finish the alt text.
2:25
